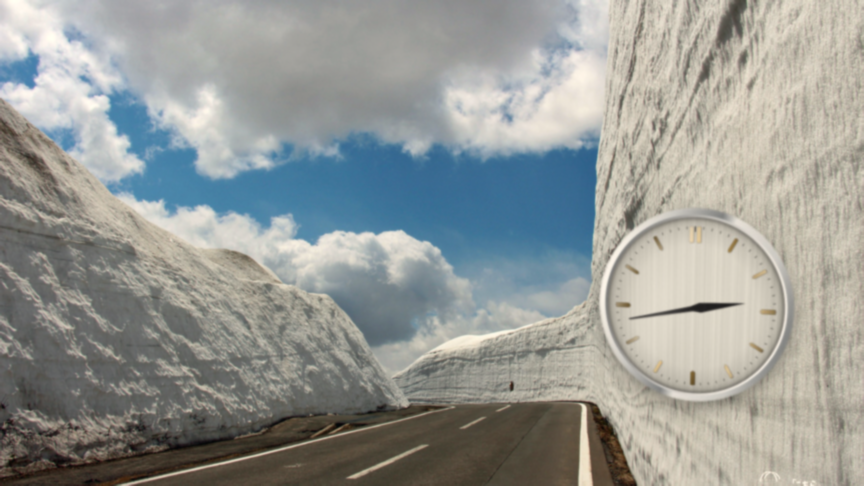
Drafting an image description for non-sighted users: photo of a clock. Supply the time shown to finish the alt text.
2:43
